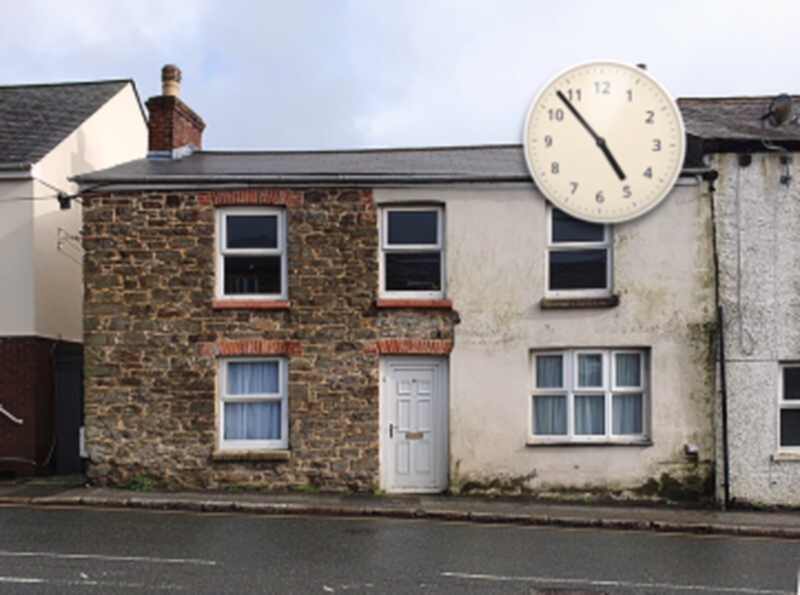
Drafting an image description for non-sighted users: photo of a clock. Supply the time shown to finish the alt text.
4:53
